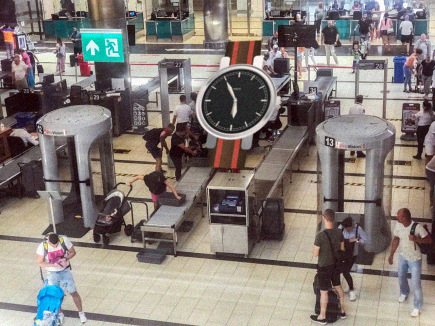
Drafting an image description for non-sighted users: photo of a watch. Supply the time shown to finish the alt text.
5:55
